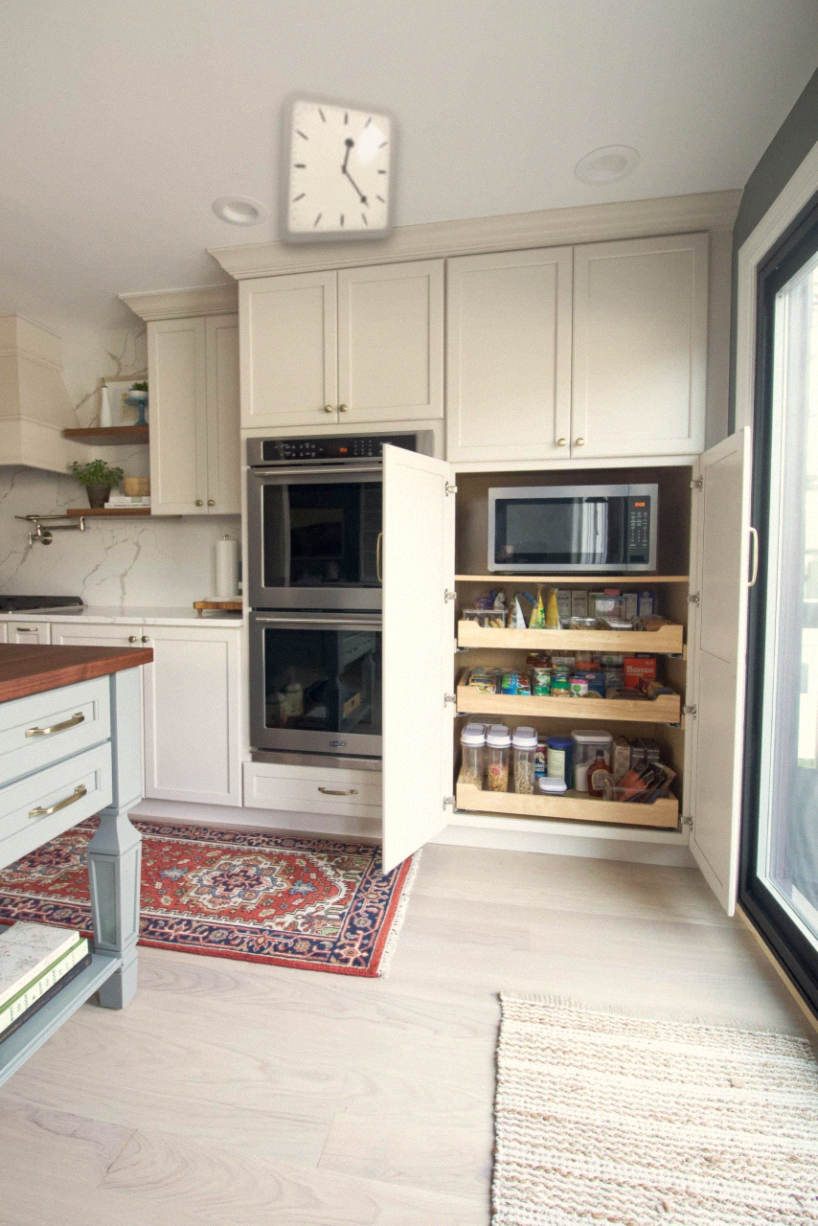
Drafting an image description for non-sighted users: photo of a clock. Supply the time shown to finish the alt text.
12:23
